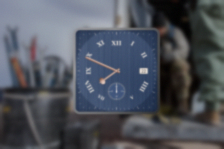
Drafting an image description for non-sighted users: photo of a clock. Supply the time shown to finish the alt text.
7:49
